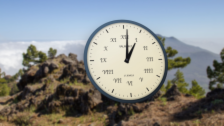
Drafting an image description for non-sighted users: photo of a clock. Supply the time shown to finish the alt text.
1:01
